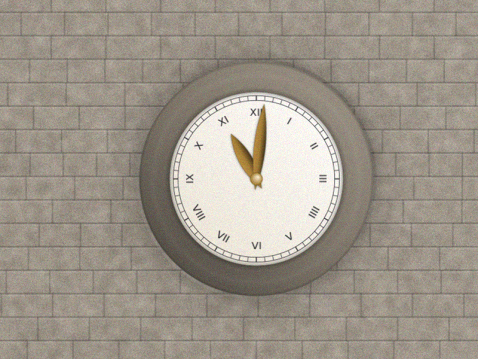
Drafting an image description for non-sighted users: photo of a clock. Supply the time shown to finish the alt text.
11:01
